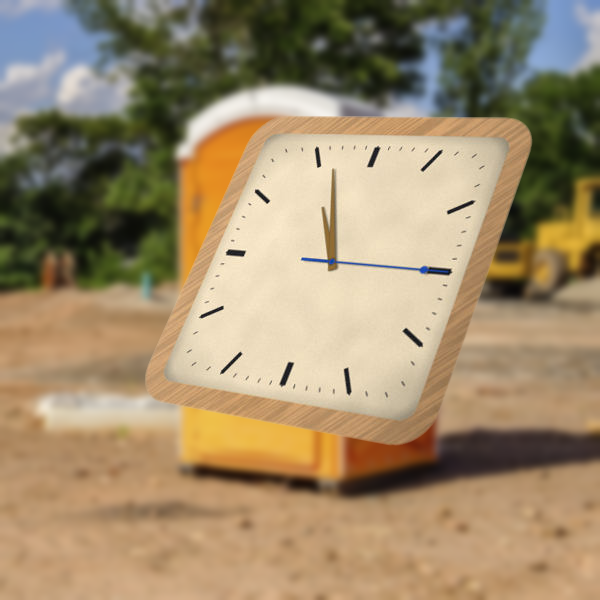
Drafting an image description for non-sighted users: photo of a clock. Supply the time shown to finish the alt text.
10:56:15
